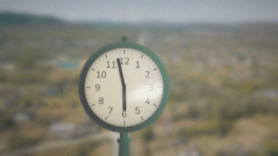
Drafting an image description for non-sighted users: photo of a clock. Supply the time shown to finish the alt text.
5:58
